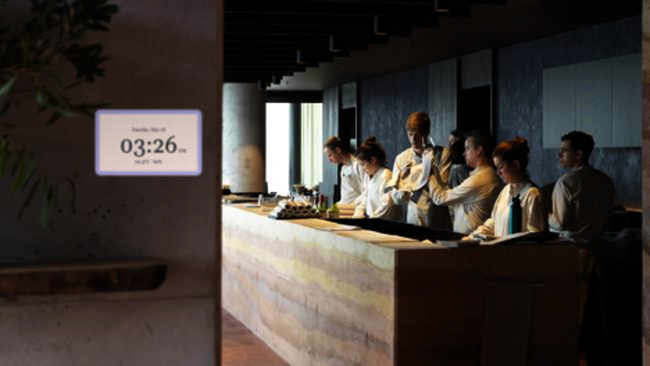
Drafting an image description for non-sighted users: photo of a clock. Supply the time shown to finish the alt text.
3:26
